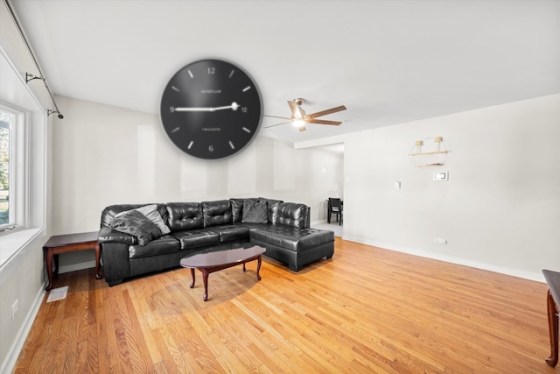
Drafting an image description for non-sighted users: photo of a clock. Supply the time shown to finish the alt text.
2:45
